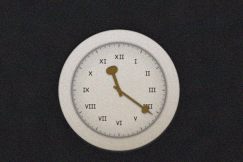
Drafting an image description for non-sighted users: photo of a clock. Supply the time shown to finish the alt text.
11:21
